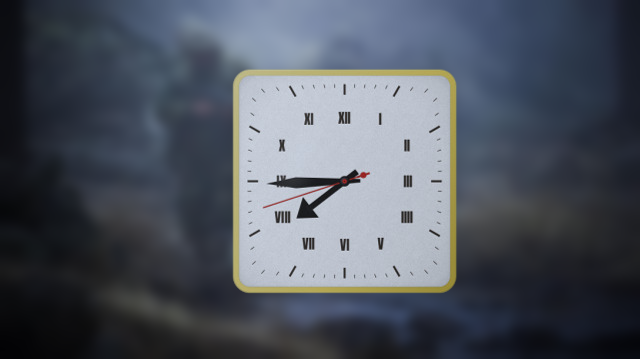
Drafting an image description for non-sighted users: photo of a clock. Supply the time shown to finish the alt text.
7:44:42
